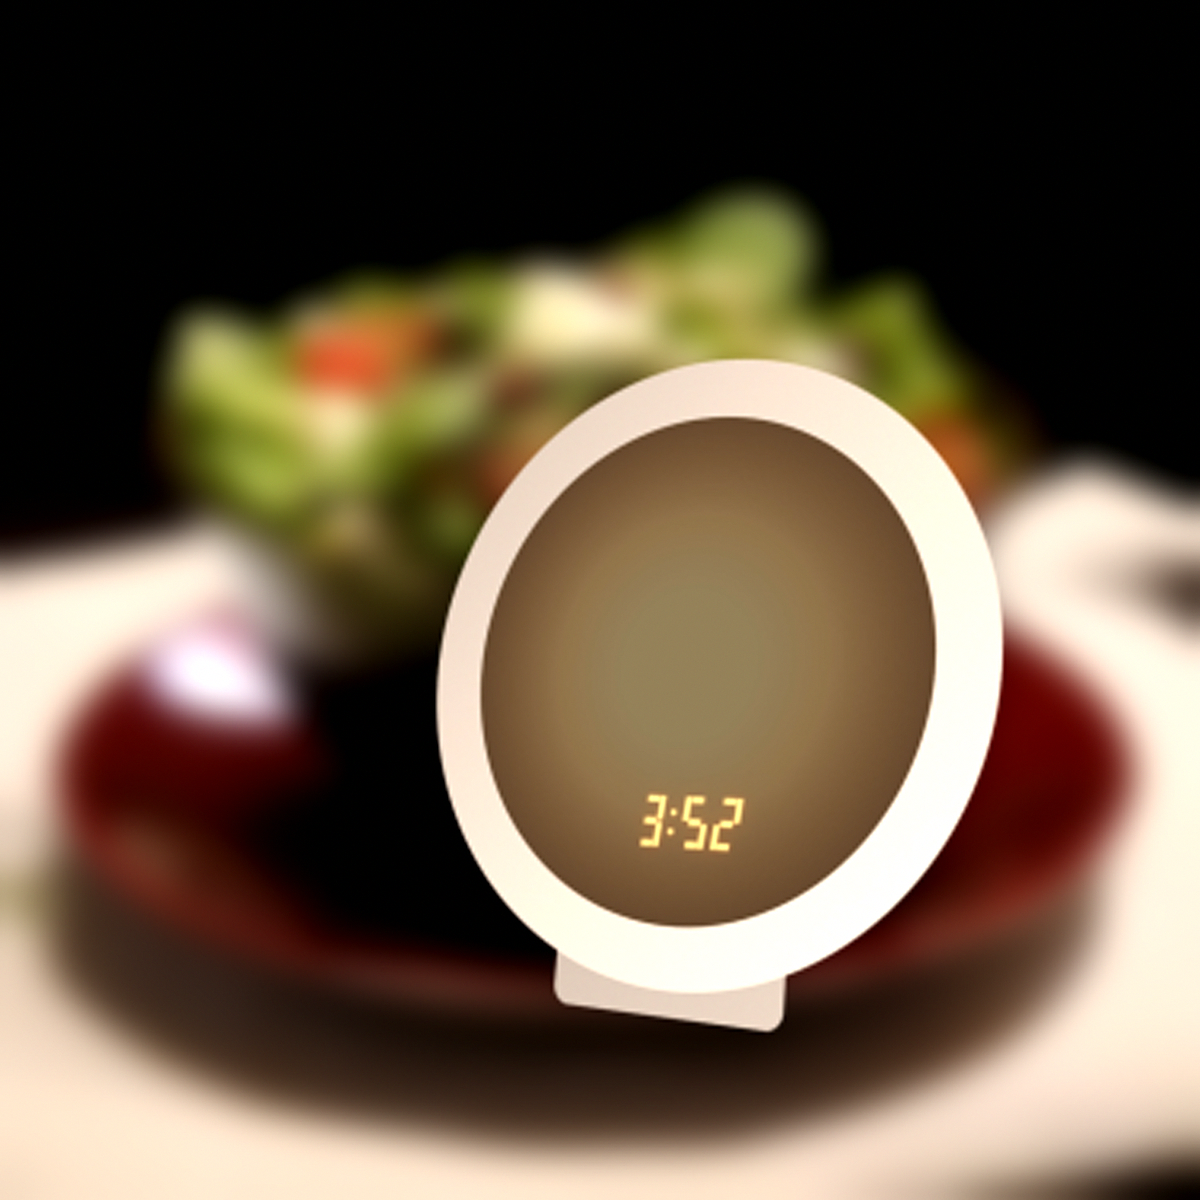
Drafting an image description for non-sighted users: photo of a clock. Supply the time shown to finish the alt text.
3:52
